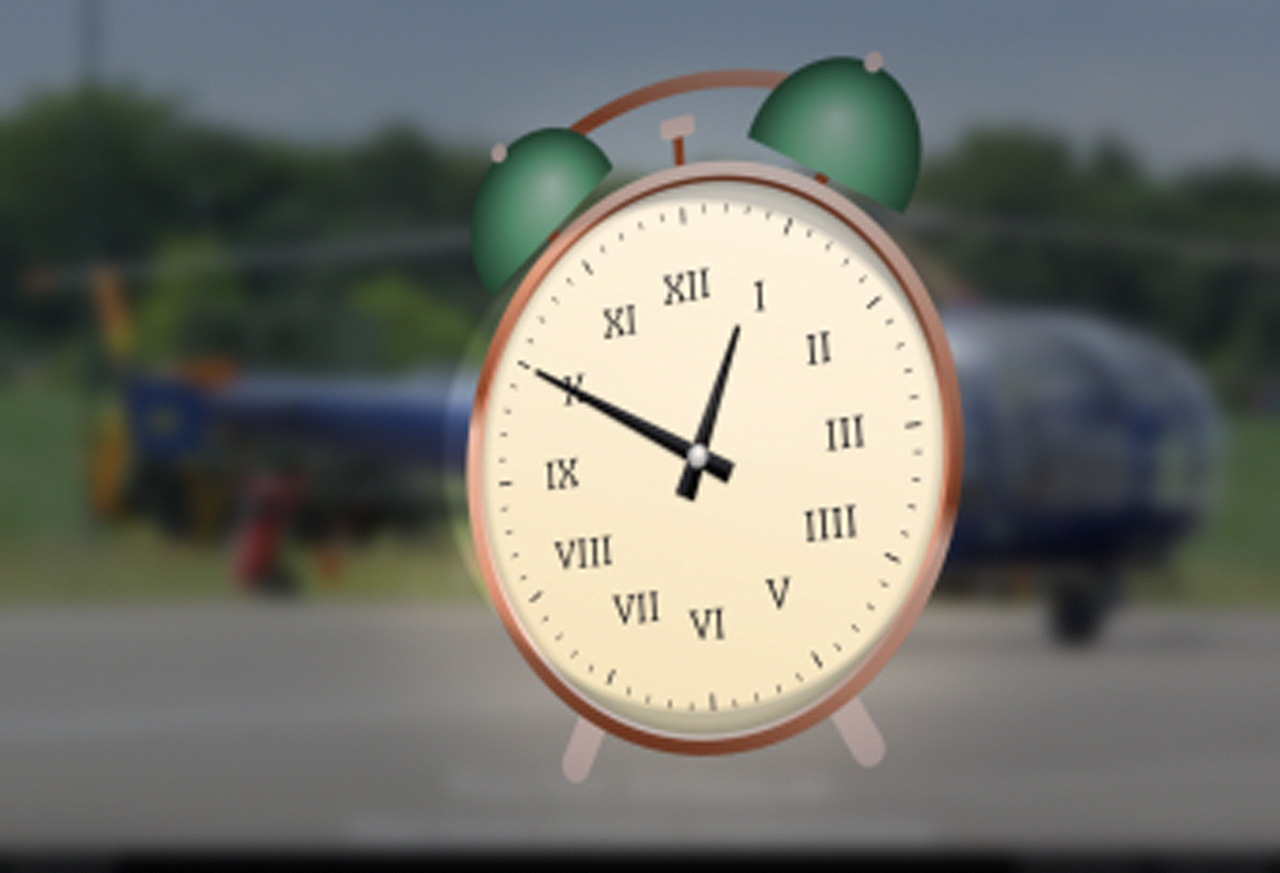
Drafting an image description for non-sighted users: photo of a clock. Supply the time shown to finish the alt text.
12:50
